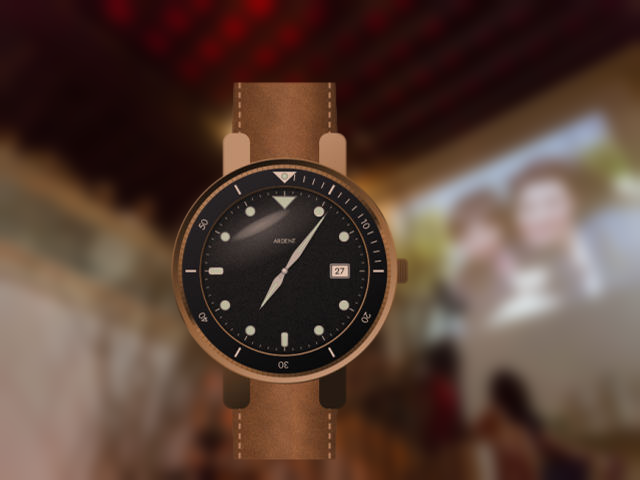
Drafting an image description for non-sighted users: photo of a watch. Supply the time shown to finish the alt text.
7:06
